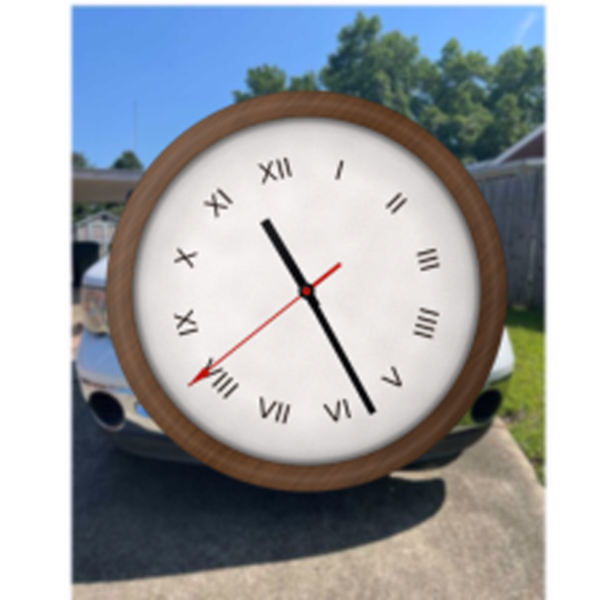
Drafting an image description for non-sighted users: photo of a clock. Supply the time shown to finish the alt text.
11:27:41
